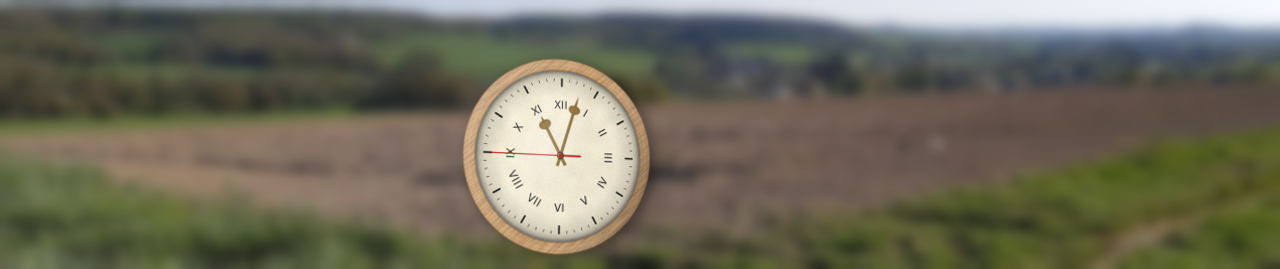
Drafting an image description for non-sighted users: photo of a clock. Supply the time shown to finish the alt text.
11:02:45
